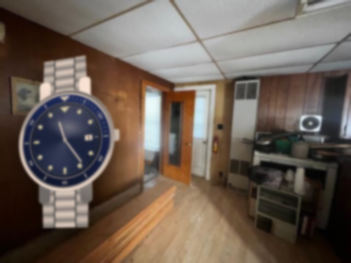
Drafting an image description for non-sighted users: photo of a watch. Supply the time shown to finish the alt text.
11:24
